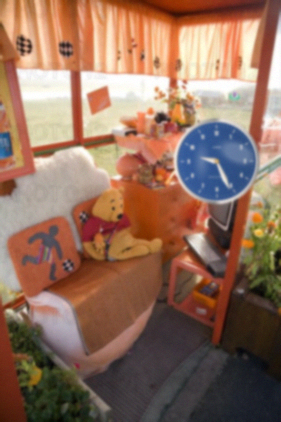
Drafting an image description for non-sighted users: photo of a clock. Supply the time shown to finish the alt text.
9:26
